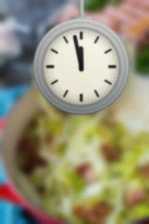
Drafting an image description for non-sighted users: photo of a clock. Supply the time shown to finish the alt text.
11:58
